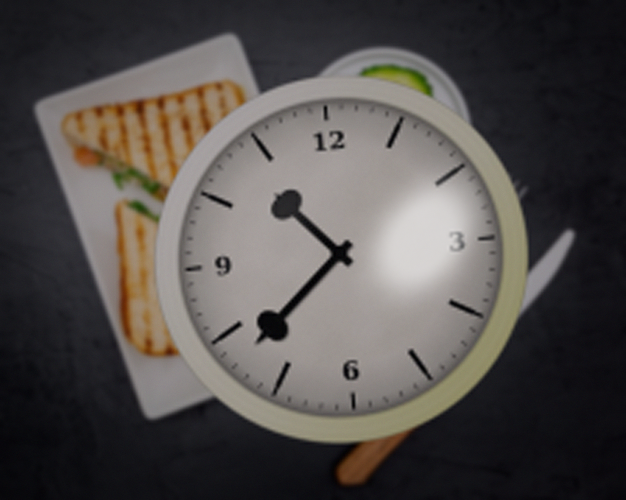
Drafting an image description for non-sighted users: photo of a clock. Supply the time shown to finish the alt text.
10:38
